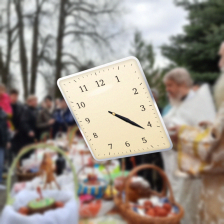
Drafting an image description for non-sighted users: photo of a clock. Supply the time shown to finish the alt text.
4:22
